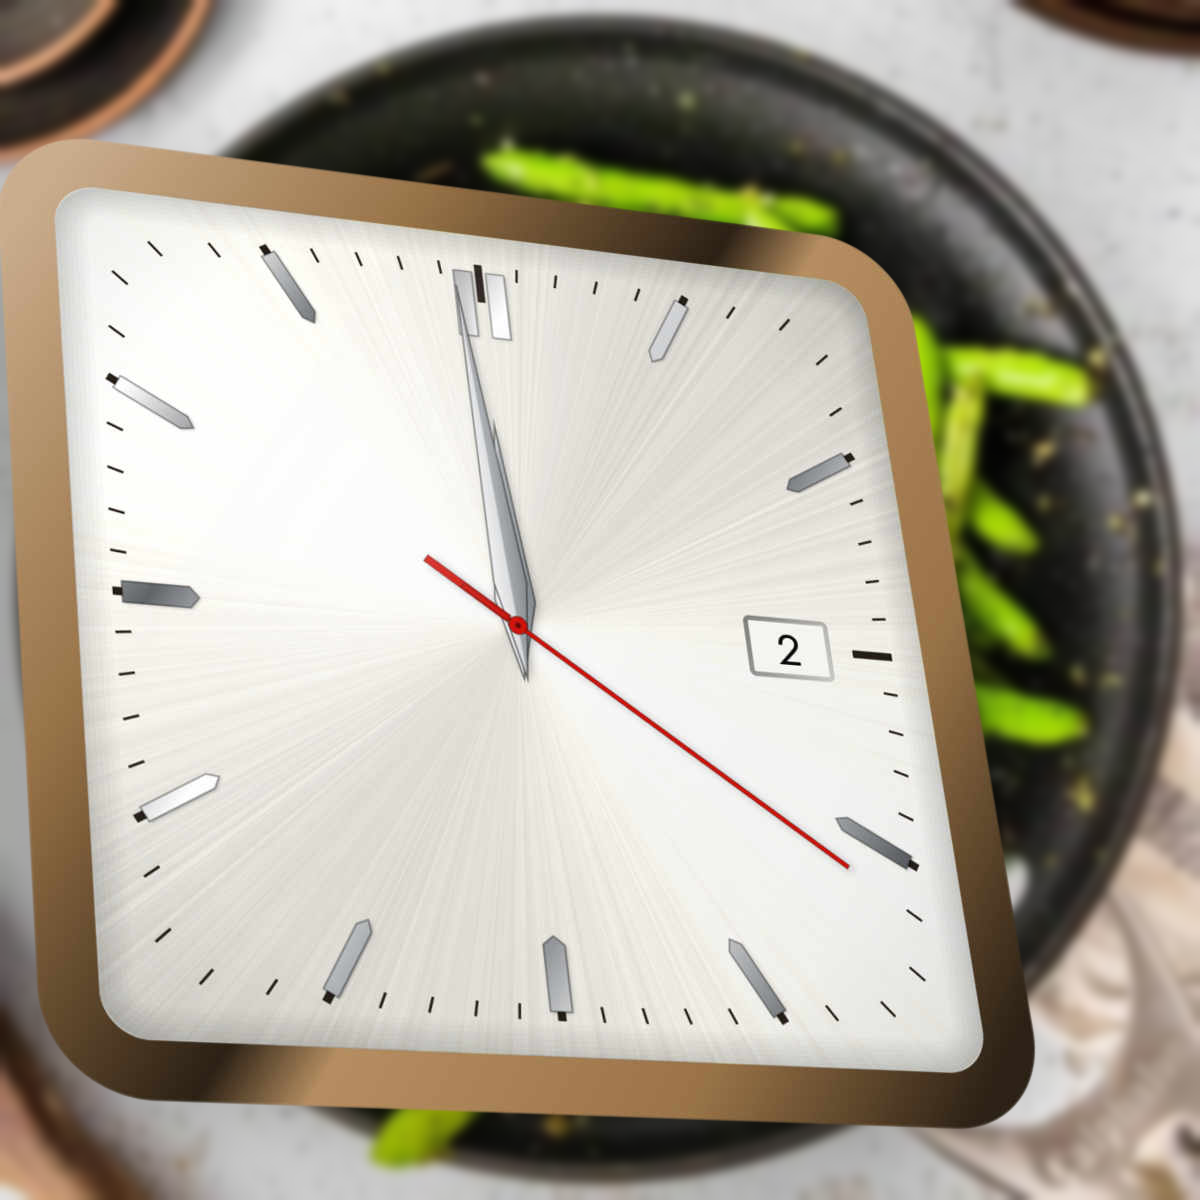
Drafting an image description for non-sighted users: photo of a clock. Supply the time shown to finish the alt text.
11:59:21
